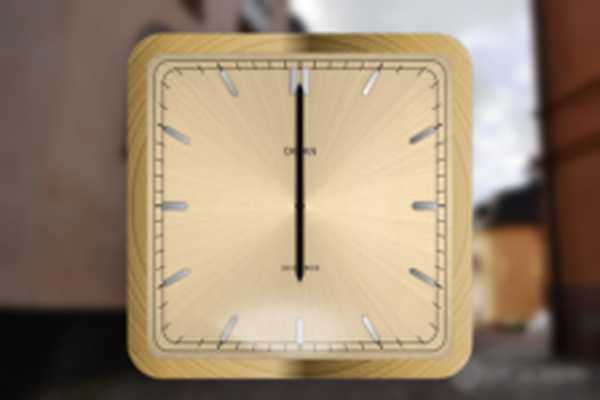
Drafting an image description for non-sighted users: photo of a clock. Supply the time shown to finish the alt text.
6:00
